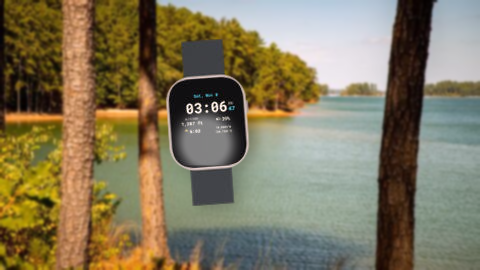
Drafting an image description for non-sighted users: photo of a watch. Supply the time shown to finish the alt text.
3:06
